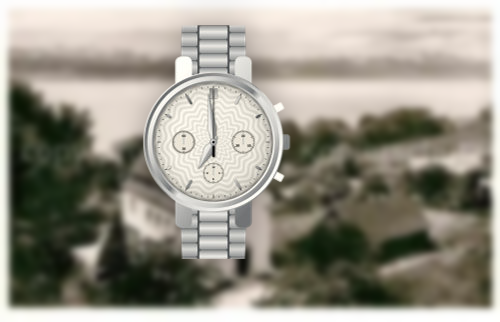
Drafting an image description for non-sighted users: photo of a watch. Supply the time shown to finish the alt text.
6:59
